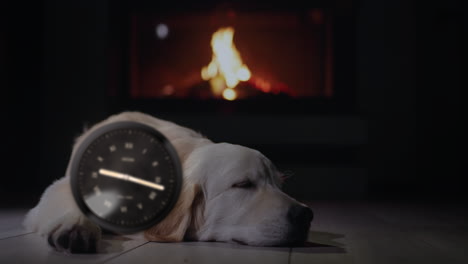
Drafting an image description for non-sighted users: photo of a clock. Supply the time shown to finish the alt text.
9:17
